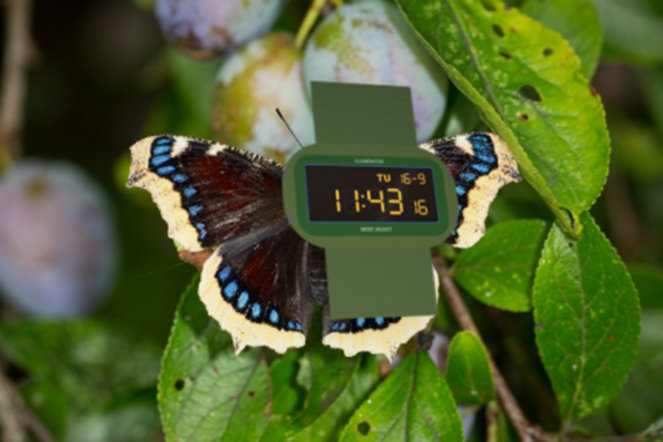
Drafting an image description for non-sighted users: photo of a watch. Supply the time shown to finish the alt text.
11:43:16
